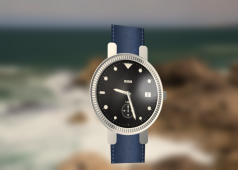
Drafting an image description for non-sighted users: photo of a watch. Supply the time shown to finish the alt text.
9:27
